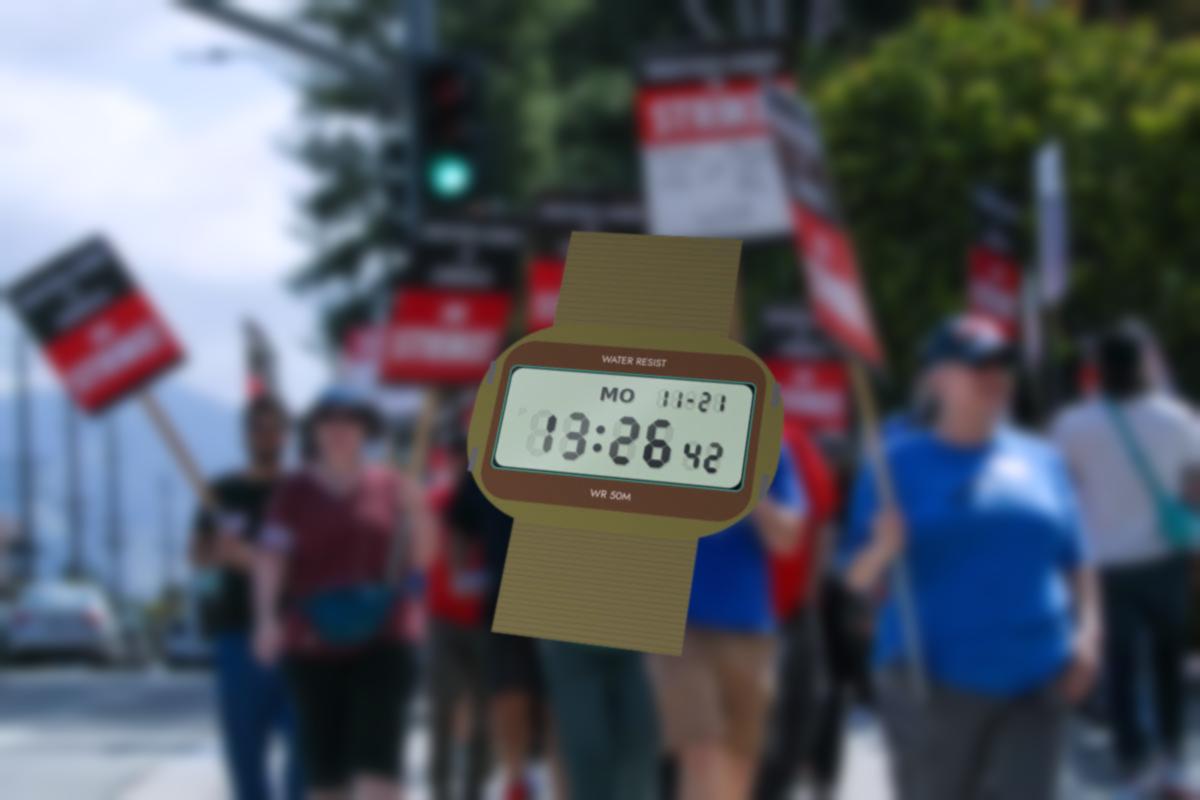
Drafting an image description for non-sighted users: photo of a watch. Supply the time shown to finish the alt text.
13:26:42
